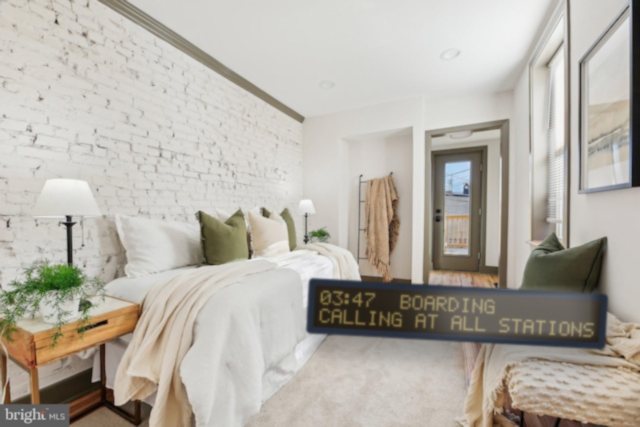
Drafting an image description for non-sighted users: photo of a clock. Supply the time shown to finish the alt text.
3:47
